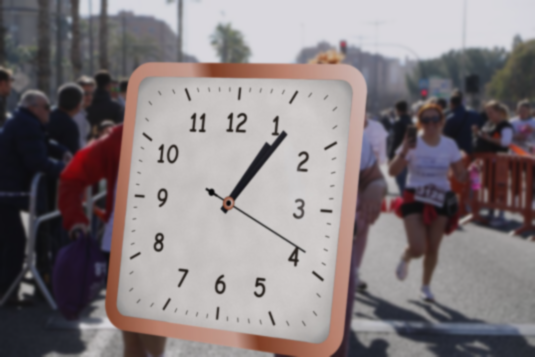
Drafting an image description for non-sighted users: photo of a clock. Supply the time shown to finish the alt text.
1:06:19
